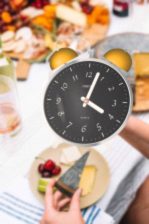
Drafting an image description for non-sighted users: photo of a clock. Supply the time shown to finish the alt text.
4:03
